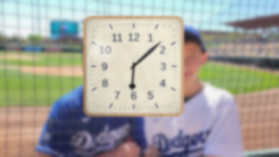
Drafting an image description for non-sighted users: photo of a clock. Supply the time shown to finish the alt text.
6:08
